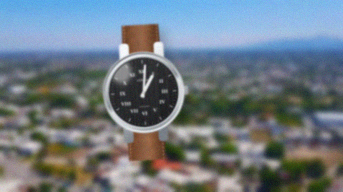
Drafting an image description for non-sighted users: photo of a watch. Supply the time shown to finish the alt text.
1:01
